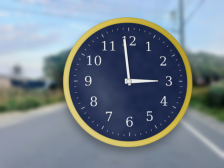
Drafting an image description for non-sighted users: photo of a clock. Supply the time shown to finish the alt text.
2:59
